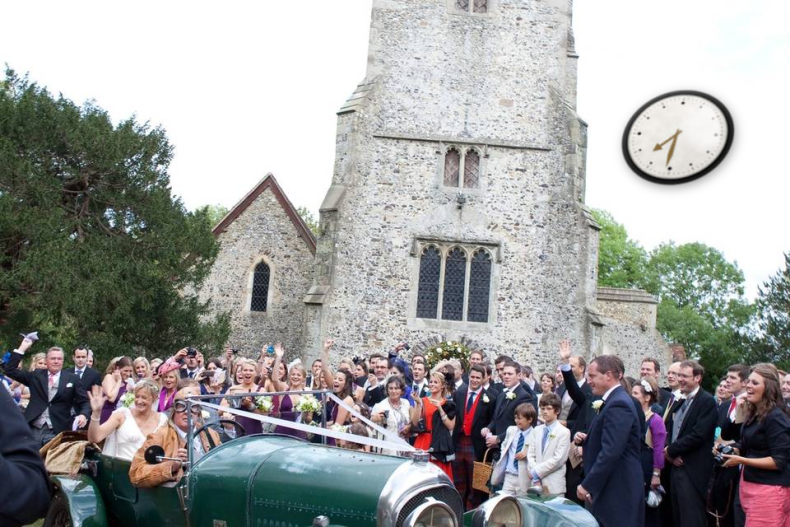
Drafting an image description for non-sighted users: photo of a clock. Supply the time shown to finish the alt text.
7:31
